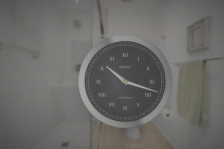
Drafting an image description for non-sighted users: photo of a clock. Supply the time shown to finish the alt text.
10:18
